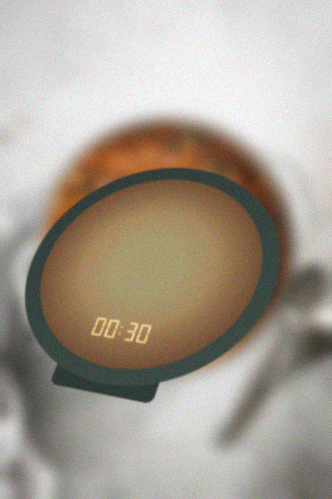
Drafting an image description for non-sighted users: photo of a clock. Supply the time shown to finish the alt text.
0:30
